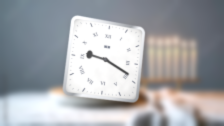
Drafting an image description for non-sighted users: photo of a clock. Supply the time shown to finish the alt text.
9:19
